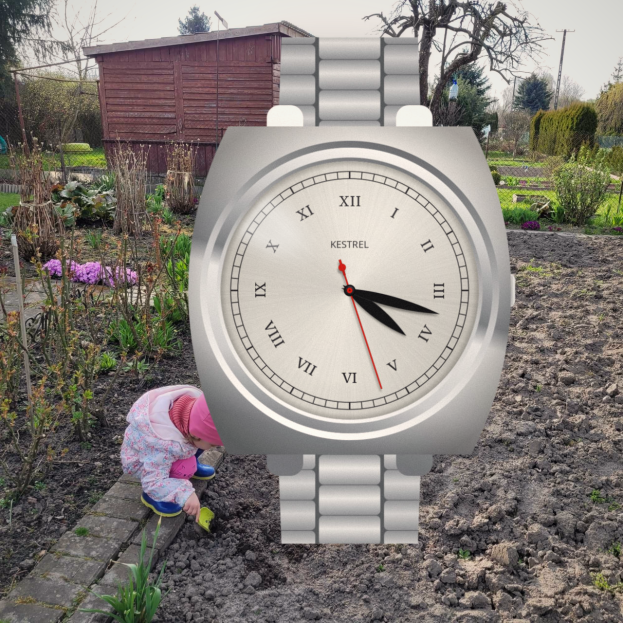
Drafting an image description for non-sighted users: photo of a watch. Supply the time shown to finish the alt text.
4:17:27
